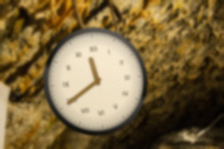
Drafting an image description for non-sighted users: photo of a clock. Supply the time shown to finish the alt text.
11:40
